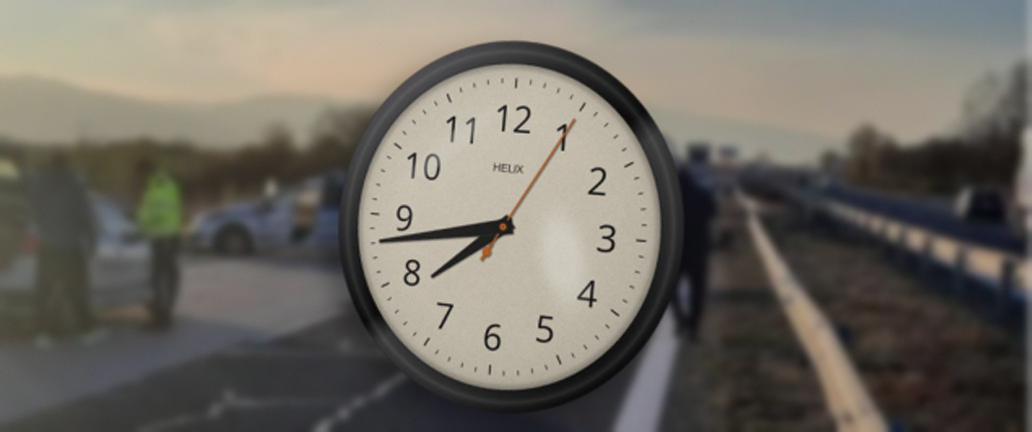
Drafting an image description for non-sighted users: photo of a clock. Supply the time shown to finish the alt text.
7:43:05
